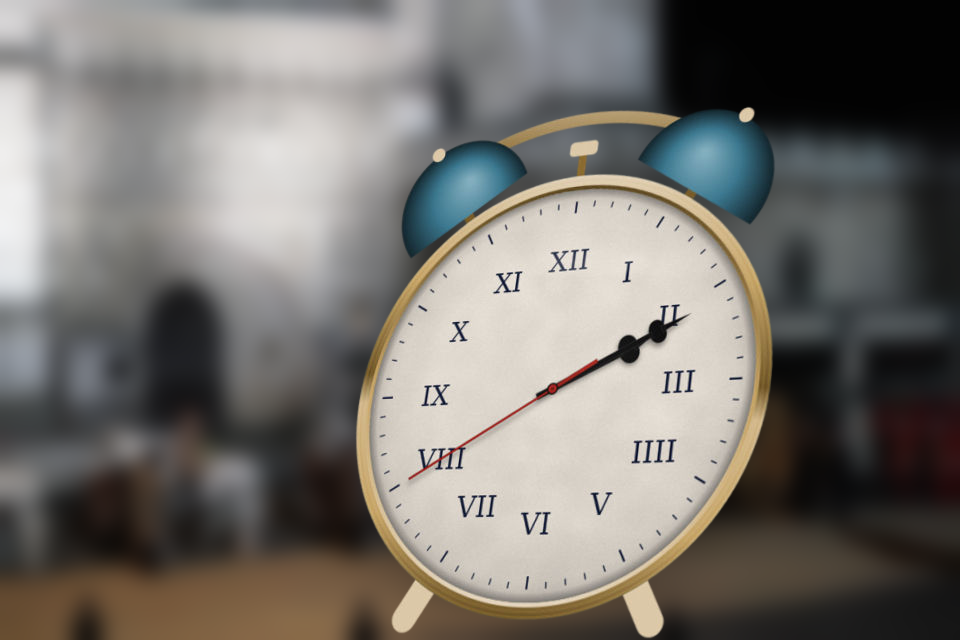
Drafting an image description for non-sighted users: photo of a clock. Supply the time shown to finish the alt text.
2:10:40
